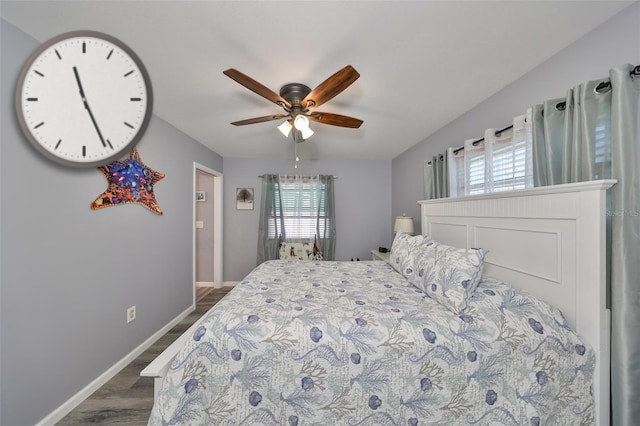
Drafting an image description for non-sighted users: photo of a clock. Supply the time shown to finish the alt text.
11:26
